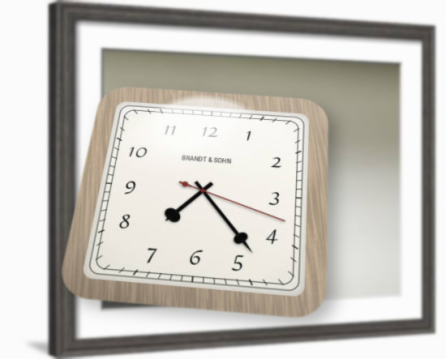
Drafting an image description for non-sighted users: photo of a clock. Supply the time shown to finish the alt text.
7:23:18
